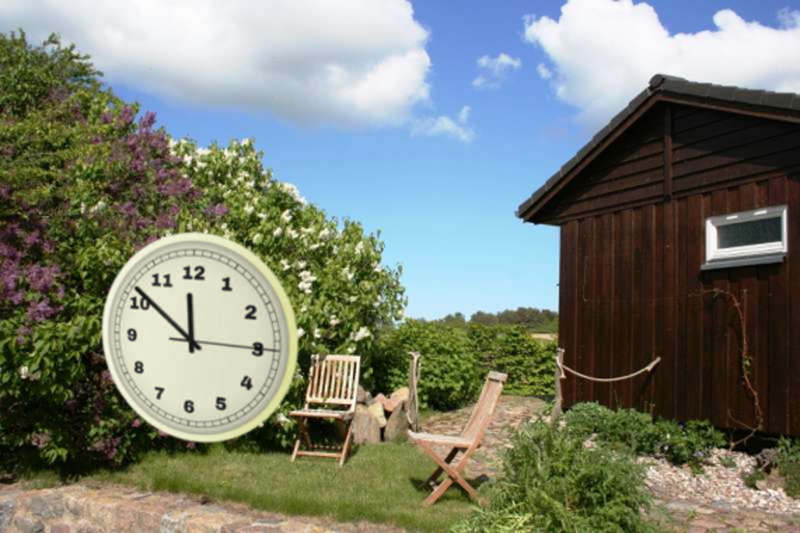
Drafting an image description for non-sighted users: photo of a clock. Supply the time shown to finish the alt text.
11:51:15
